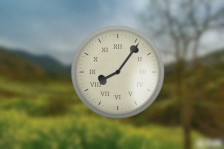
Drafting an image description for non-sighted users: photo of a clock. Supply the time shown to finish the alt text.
8:06
